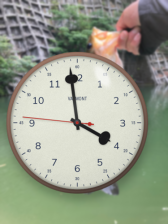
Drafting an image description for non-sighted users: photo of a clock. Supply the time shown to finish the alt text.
3:58:46
